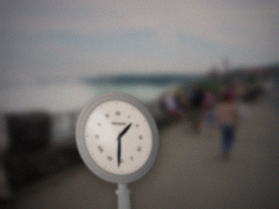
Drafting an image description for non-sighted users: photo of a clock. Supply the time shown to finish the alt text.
1:31
